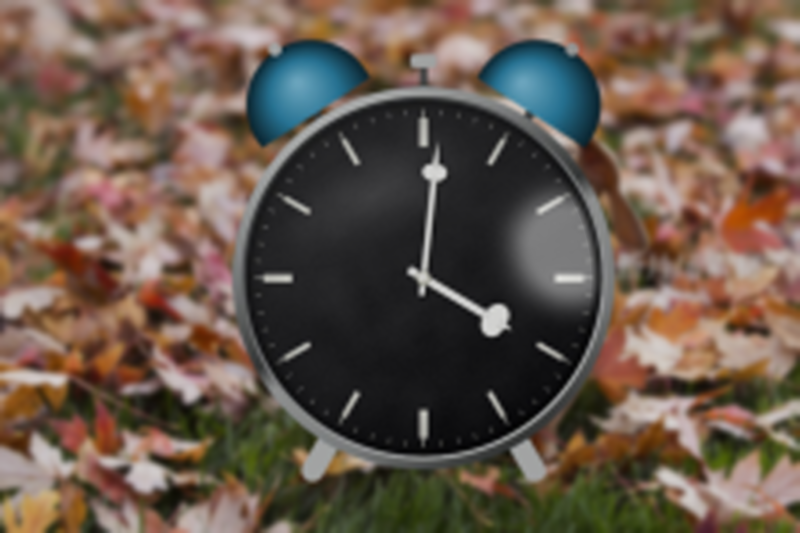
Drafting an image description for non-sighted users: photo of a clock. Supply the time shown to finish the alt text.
4:01
